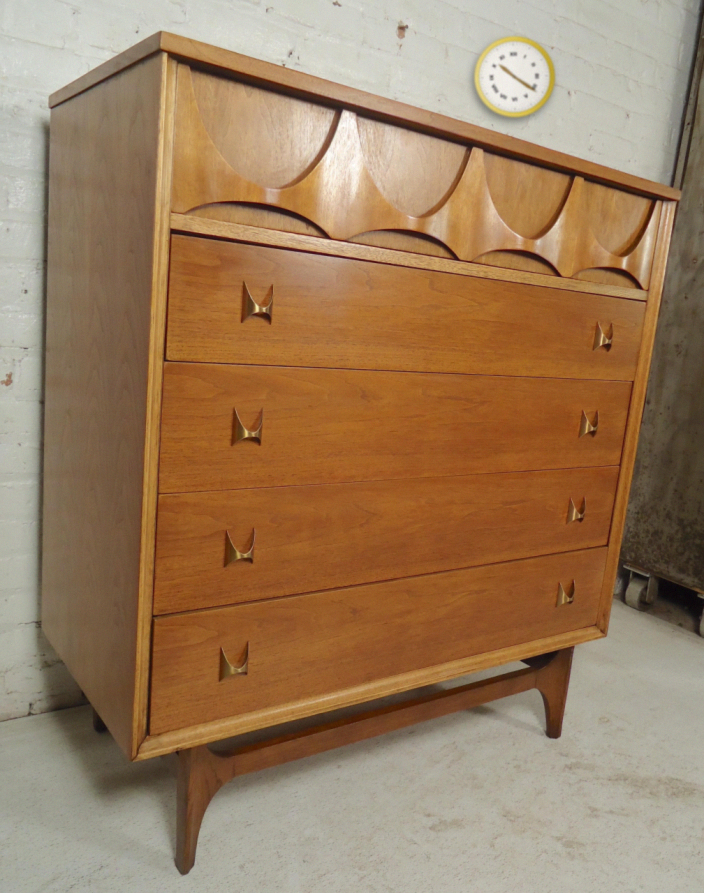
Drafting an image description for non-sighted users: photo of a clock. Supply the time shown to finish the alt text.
10:21
